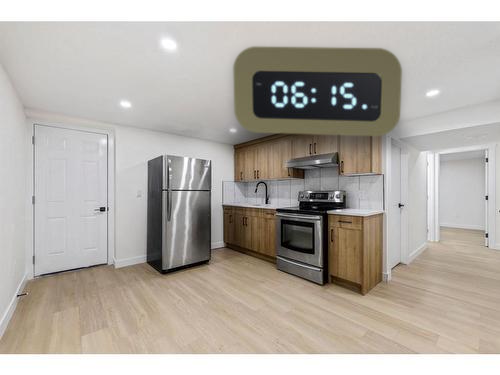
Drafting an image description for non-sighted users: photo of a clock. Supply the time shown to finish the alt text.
6:15
